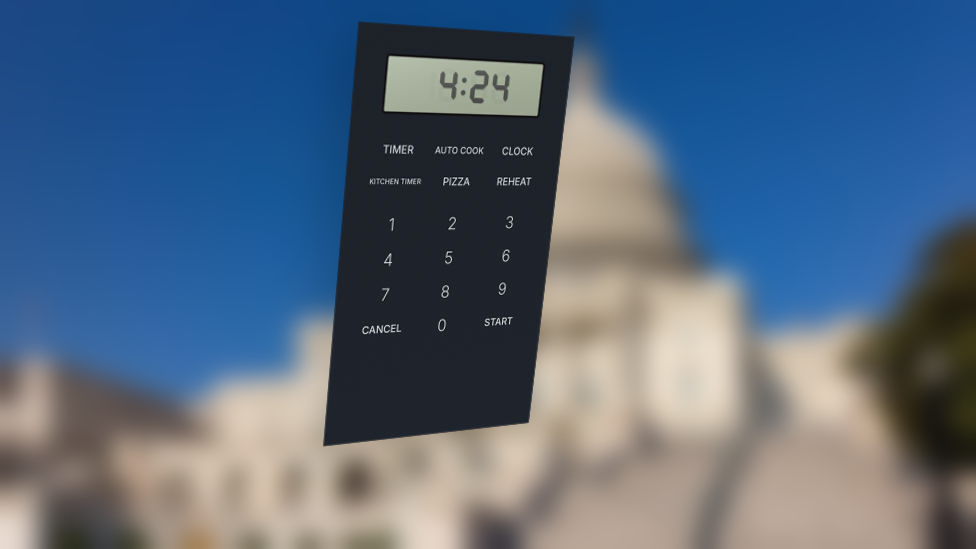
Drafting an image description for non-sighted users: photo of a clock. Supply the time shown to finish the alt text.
4:24
